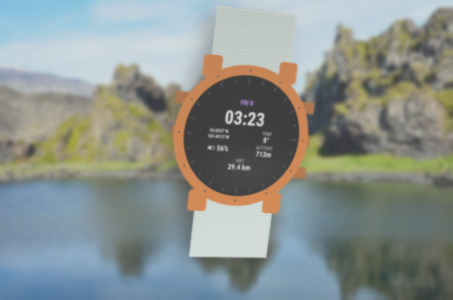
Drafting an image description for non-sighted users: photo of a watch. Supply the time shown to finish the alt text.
3:23
